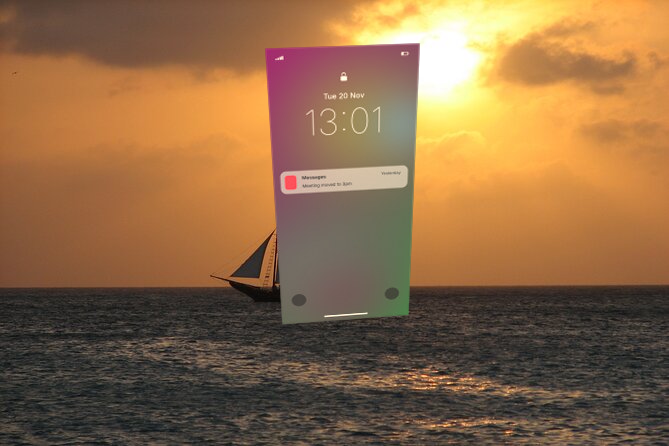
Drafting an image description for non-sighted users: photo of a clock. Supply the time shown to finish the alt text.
13:01
